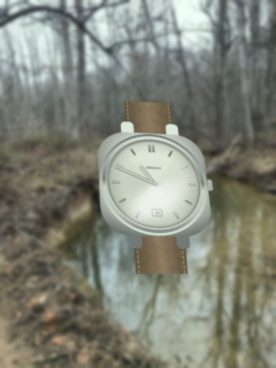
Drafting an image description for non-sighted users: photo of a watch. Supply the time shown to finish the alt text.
10:49
